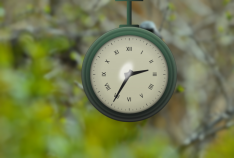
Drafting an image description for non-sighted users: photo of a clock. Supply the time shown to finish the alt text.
2:35
